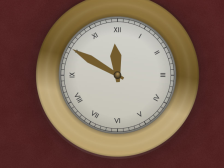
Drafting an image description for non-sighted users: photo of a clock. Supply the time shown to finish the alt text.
11:50
